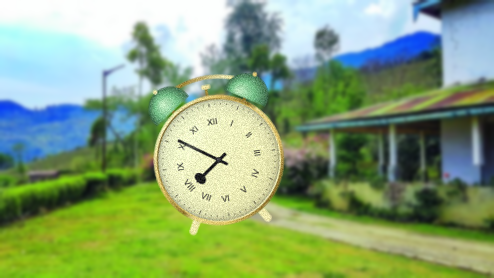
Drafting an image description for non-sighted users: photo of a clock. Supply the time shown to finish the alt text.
7:51
